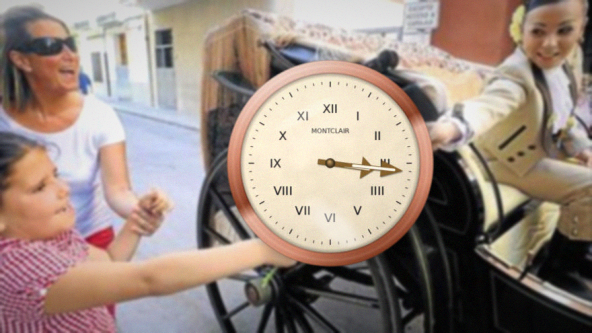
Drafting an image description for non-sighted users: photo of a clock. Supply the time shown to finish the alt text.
3:16
